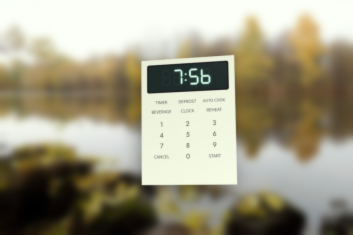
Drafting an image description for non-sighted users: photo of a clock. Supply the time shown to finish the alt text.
7:56
